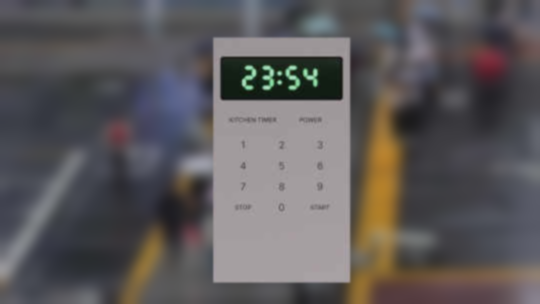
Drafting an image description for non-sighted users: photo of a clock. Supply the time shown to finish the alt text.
23:54
